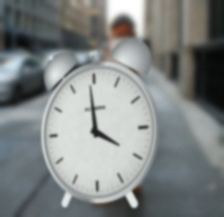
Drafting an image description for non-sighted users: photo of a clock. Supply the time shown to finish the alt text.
3:59
